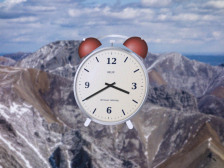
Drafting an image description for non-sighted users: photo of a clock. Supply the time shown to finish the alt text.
3:40
